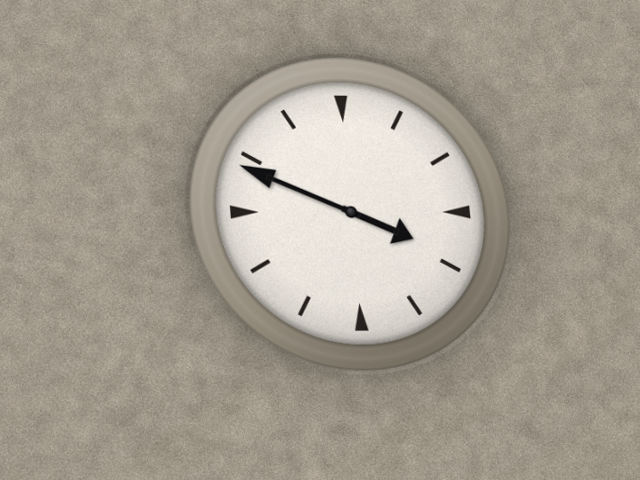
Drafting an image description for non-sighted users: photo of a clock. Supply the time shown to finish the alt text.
3:49
